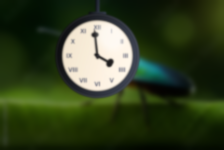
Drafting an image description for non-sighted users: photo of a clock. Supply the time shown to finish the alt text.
3:59
